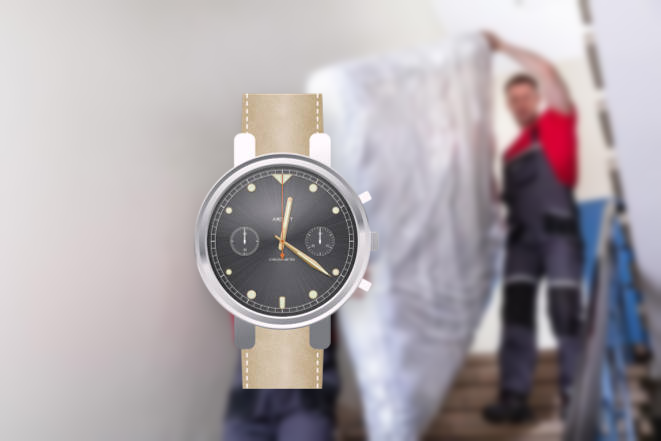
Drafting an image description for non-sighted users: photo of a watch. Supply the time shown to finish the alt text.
12:21
